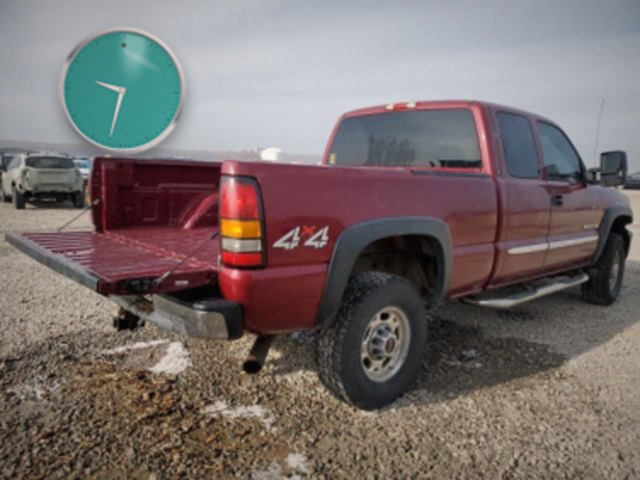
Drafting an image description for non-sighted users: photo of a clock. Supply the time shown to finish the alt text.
9:32
